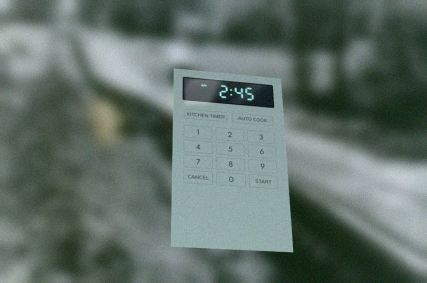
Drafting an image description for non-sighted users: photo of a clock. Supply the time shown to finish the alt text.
2:45
